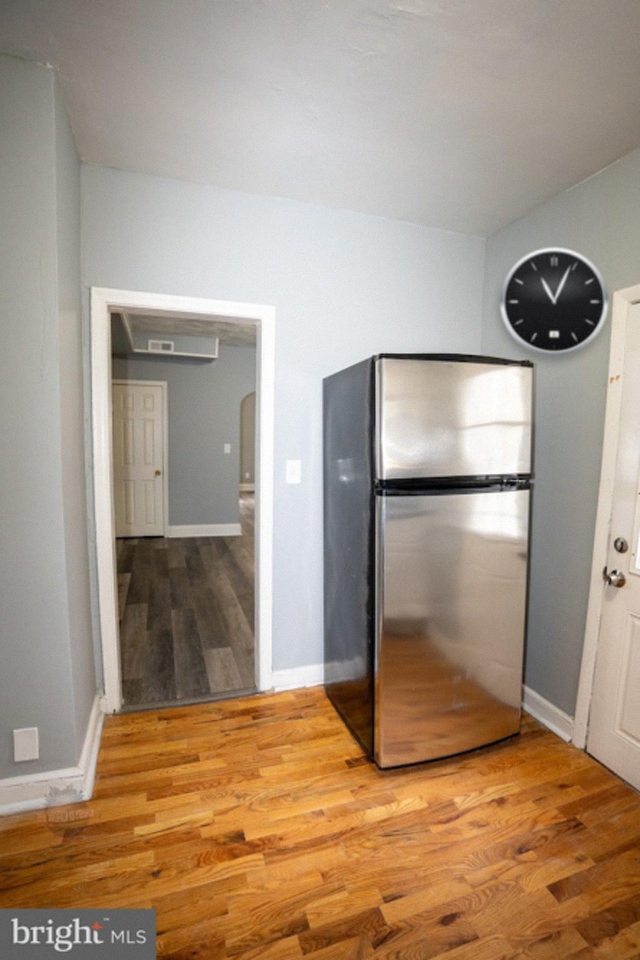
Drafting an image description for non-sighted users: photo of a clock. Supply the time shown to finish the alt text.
11:04
